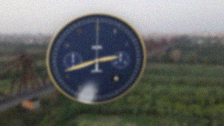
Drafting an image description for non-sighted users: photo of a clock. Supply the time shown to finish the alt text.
2:42
